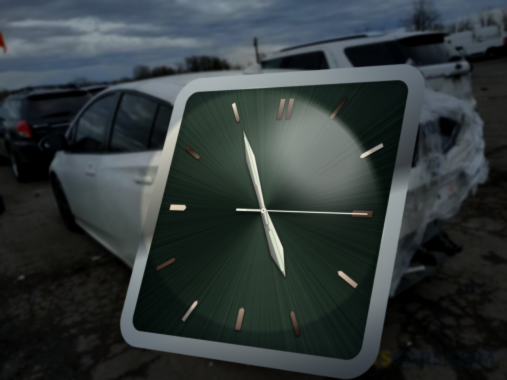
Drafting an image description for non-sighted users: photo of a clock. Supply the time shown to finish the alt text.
4:55:15
